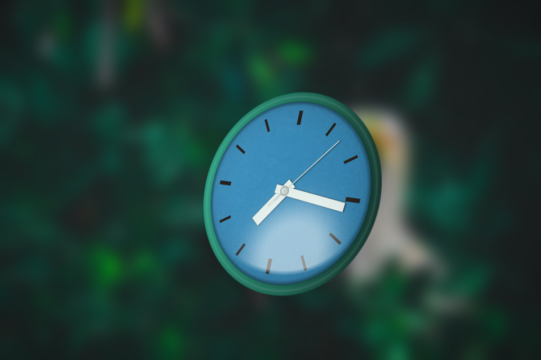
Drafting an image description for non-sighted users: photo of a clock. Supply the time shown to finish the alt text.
7:16:07
